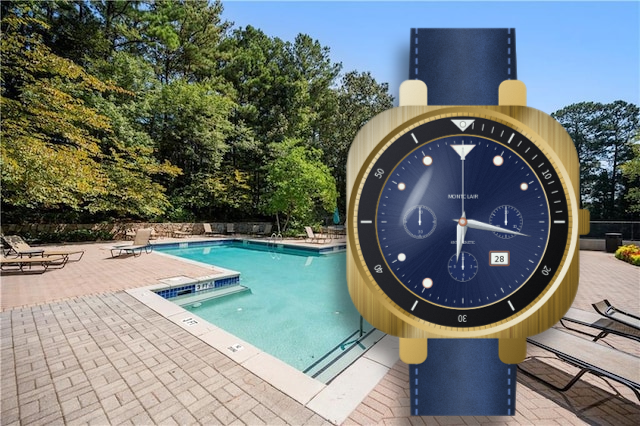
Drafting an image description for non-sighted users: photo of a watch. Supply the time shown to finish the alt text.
6:17
